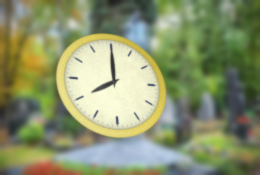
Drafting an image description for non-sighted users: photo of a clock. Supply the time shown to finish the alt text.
8:00
